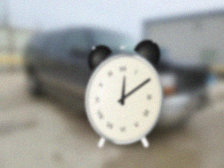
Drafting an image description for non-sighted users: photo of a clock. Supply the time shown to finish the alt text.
12:10
